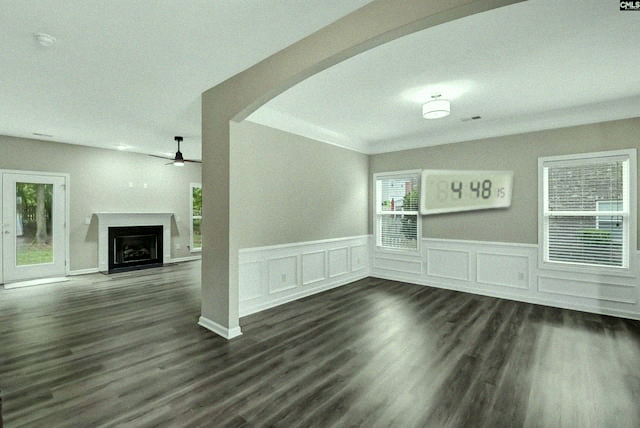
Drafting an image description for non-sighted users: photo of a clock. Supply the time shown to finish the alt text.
4:48:15
